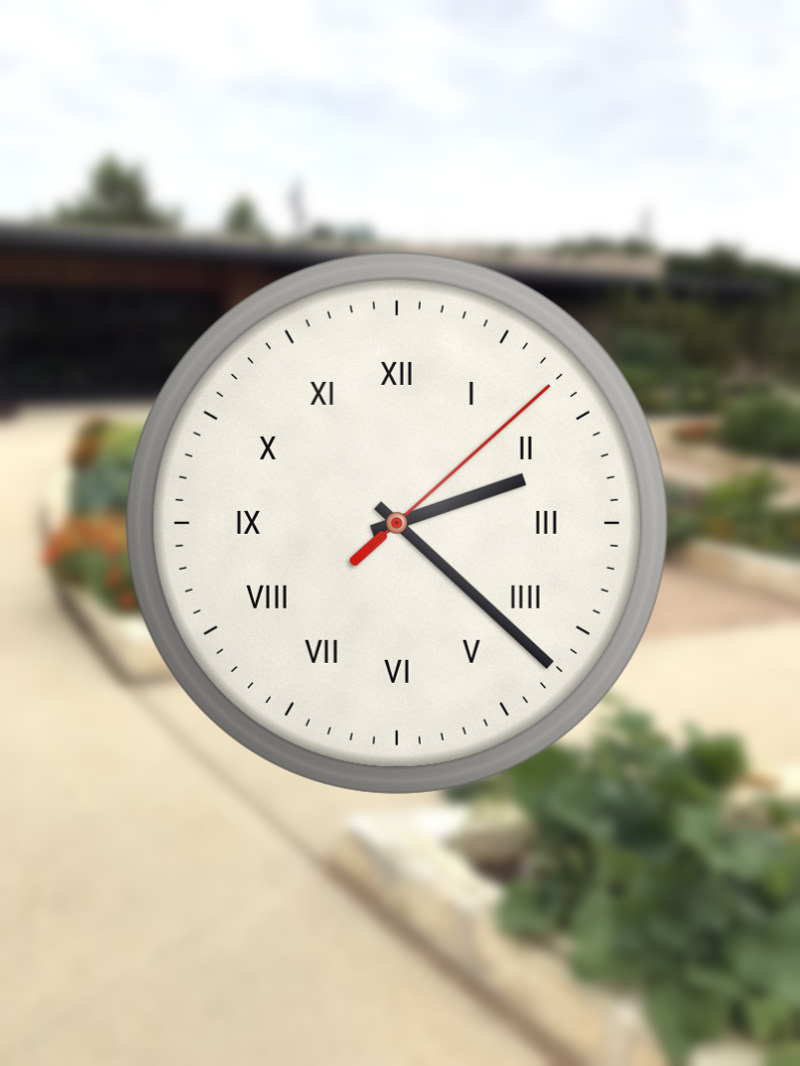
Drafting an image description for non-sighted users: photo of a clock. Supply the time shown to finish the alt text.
2:22:08
